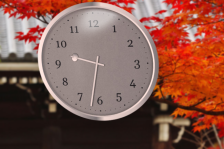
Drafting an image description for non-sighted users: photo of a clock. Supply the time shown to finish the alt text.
9:32
